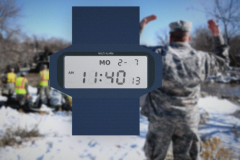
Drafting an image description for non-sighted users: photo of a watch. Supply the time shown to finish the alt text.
11:40:13
